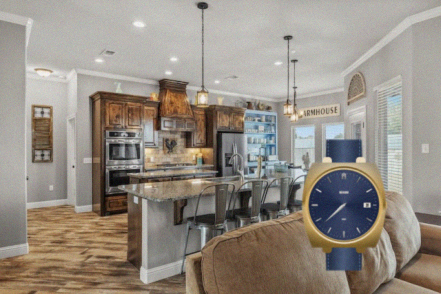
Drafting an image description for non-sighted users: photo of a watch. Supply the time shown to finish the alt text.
7:38
